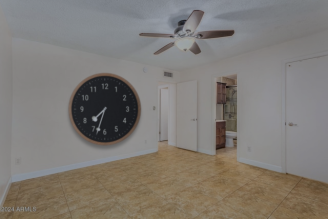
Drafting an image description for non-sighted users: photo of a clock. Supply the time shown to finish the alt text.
7:33
